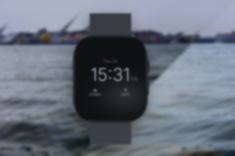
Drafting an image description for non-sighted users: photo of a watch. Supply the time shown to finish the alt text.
15:31
